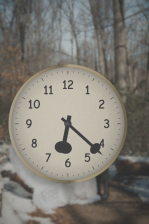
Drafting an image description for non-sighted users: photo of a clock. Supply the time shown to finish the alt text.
6:22
